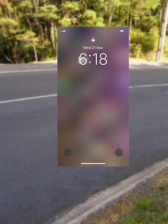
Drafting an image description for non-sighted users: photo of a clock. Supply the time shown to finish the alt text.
6:18
